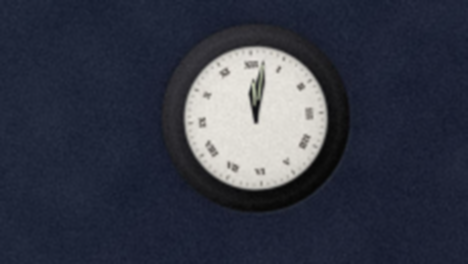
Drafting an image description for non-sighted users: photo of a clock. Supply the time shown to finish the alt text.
12:02
